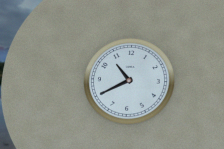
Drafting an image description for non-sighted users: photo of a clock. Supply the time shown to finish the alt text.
10:40
